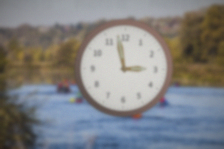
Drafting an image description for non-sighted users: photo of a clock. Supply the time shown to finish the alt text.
2:58
